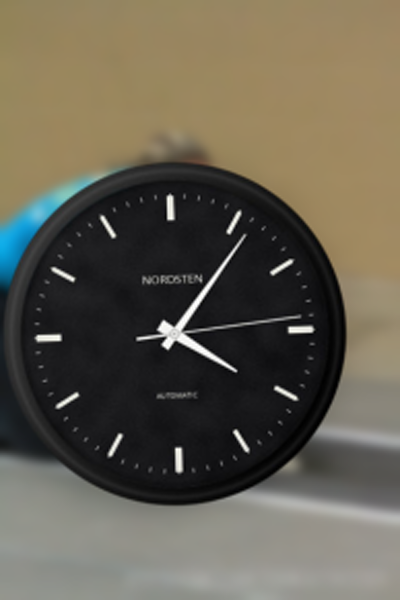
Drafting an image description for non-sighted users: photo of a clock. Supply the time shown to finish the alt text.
4:06:14
